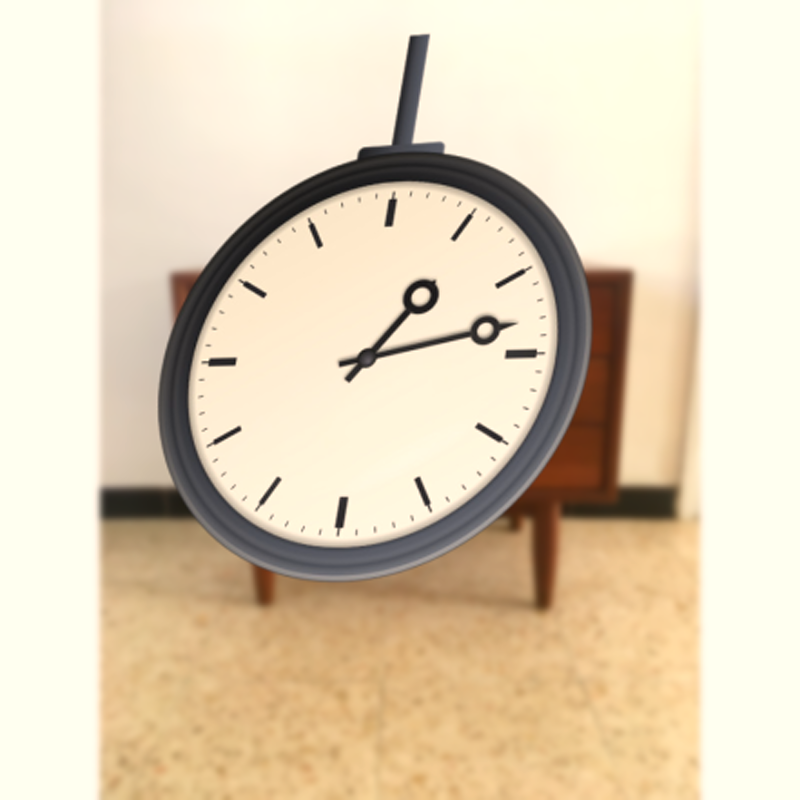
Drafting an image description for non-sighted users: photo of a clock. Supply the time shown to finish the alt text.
1:13
